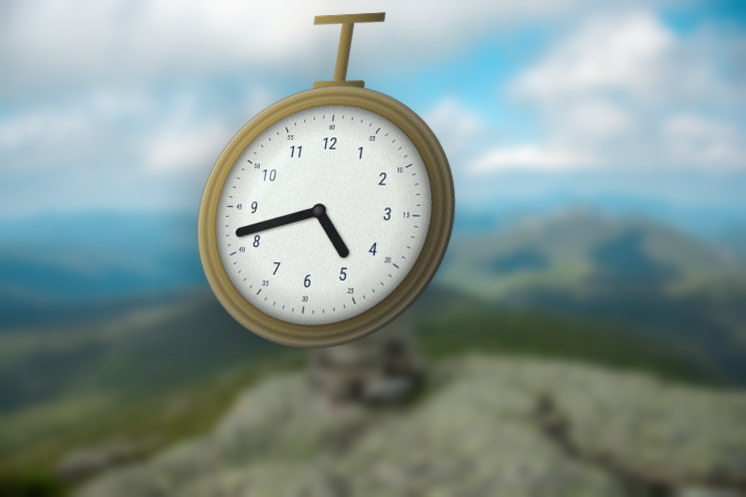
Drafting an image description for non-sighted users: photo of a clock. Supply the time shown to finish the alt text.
4:42
